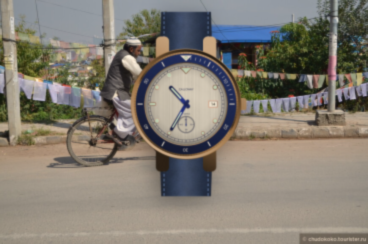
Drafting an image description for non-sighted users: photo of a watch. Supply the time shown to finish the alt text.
10:35
